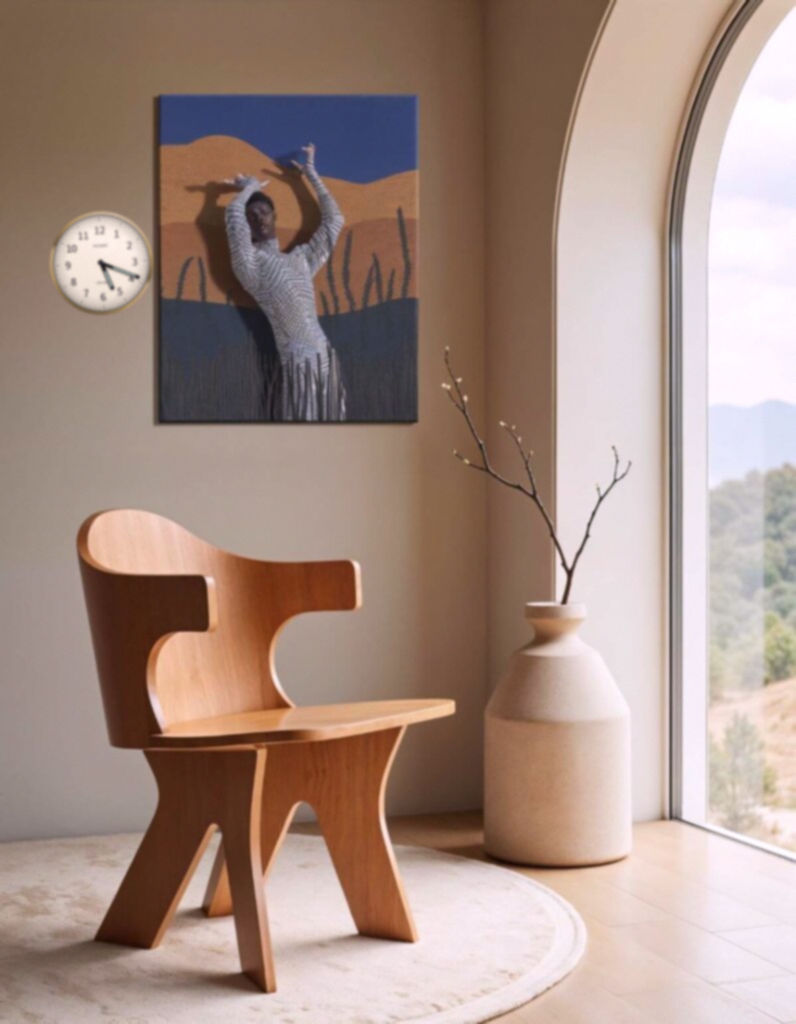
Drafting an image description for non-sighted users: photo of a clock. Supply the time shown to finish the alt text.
5:19
